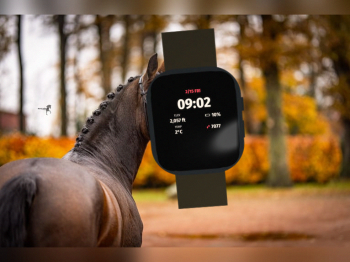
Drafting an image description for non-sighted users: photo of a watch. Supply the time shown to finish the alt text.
9:02
